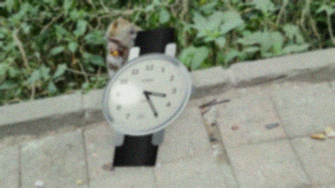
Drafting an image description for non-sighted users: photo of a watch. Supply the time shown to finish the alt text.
3:25
